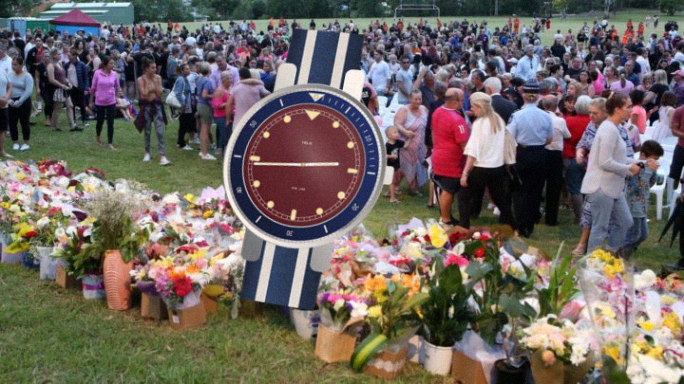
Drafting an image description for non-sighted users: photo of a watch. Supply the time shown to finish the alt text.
2:44
